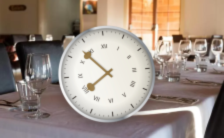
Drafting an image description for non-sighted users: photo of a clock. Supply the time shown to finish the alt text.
7:53
